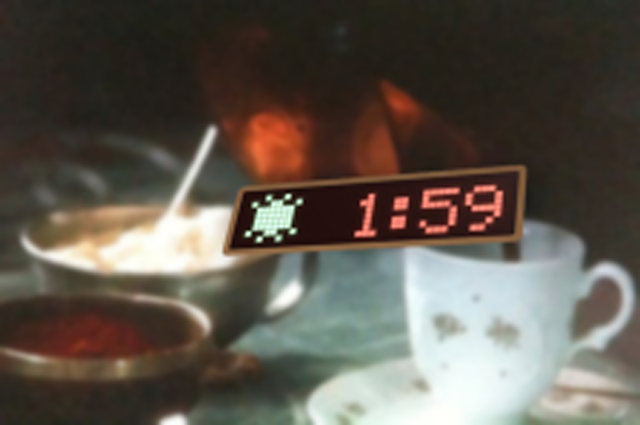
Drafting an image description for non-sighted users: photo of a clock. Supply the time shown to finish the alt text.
1:59
